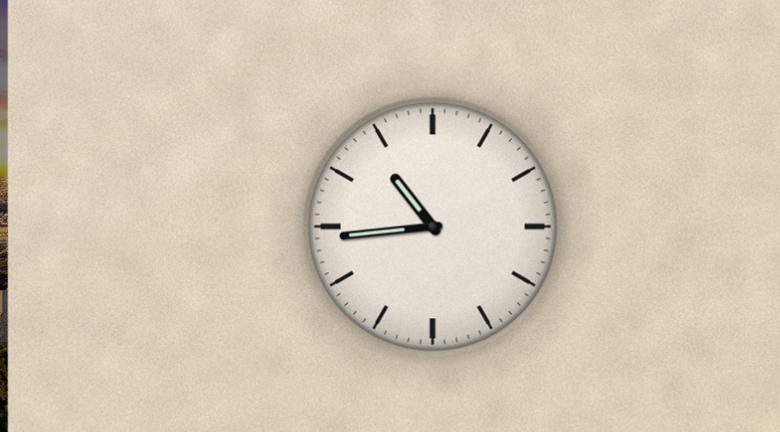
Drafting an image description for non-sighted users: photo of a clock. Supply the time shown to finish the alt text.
10:44
